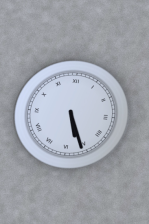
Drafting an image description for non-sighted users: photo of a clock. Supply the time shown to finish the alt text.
5:26
